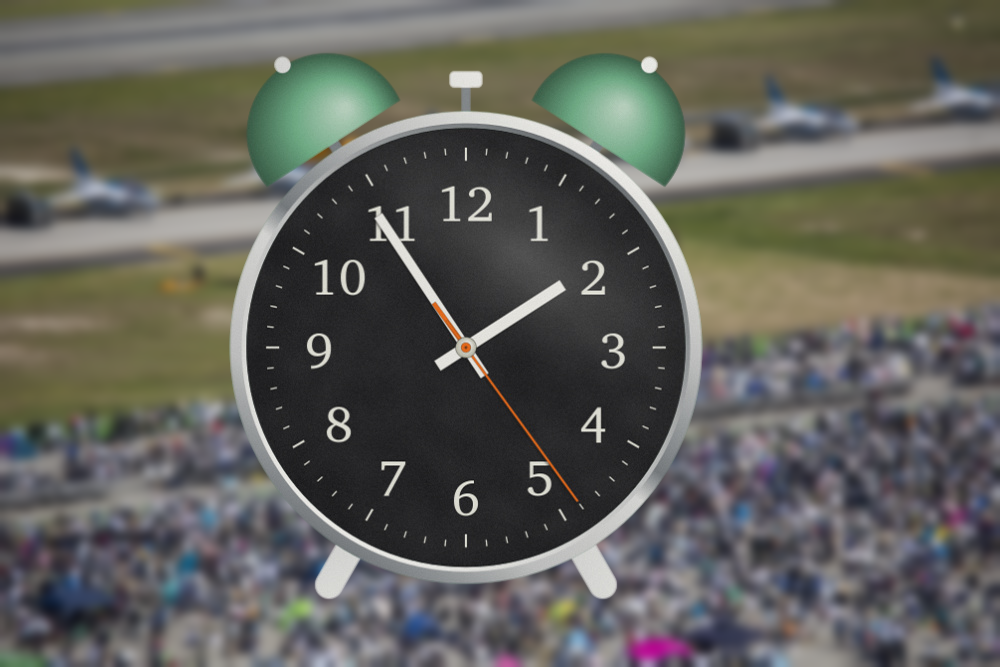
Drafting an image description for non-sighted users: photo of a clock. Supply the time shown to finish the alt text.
1:54:24
